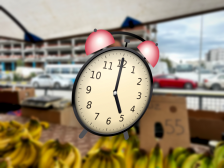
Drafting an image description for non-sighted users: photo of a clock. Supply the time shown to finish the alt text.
5:00
